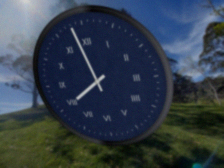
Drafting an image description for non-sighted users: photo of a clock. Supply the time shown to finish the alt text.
7:58
